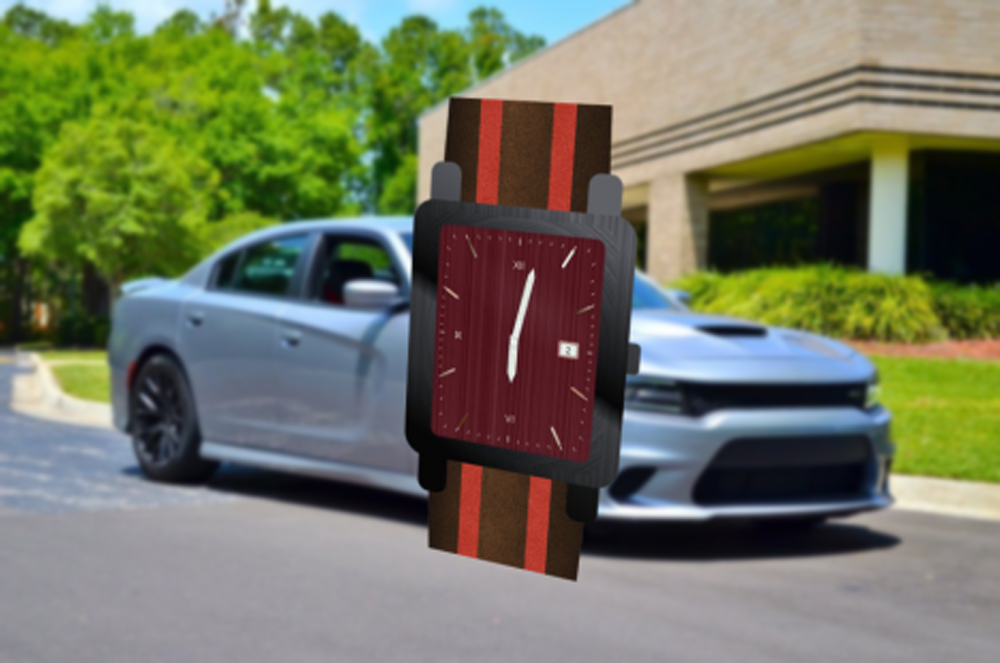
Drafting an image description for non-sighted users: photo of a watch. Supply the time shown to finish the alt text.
6:02
